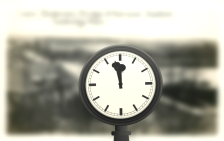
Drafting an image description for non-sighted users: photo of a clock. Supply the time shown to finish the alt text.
11:58
